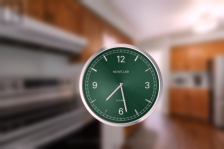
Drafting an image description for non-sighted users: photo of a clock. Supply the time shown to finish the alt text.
7:28
